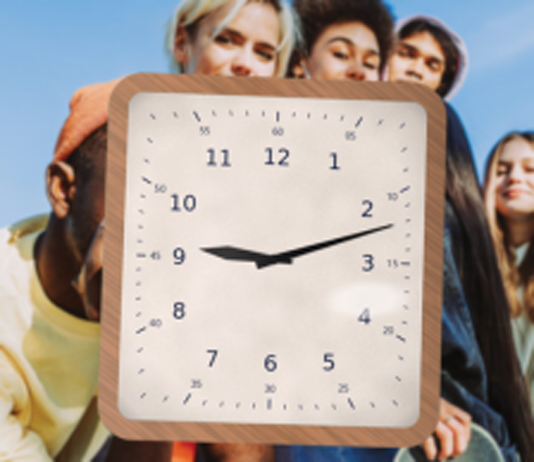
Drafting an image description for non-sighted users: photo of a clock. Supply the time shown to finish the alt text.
9:12
